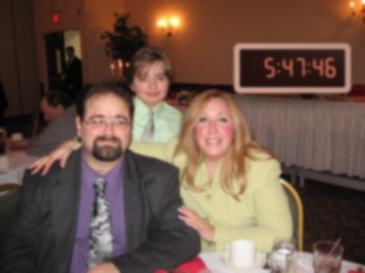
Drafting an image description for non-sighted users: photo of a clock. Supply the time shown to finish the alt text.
5:47:46
